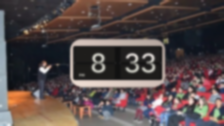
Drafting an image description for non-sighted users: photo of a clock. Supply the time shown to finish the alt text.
8:33
